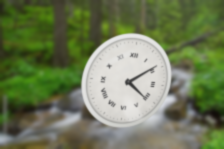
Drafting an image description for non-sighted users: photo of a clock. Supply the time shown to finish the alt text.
4:09
